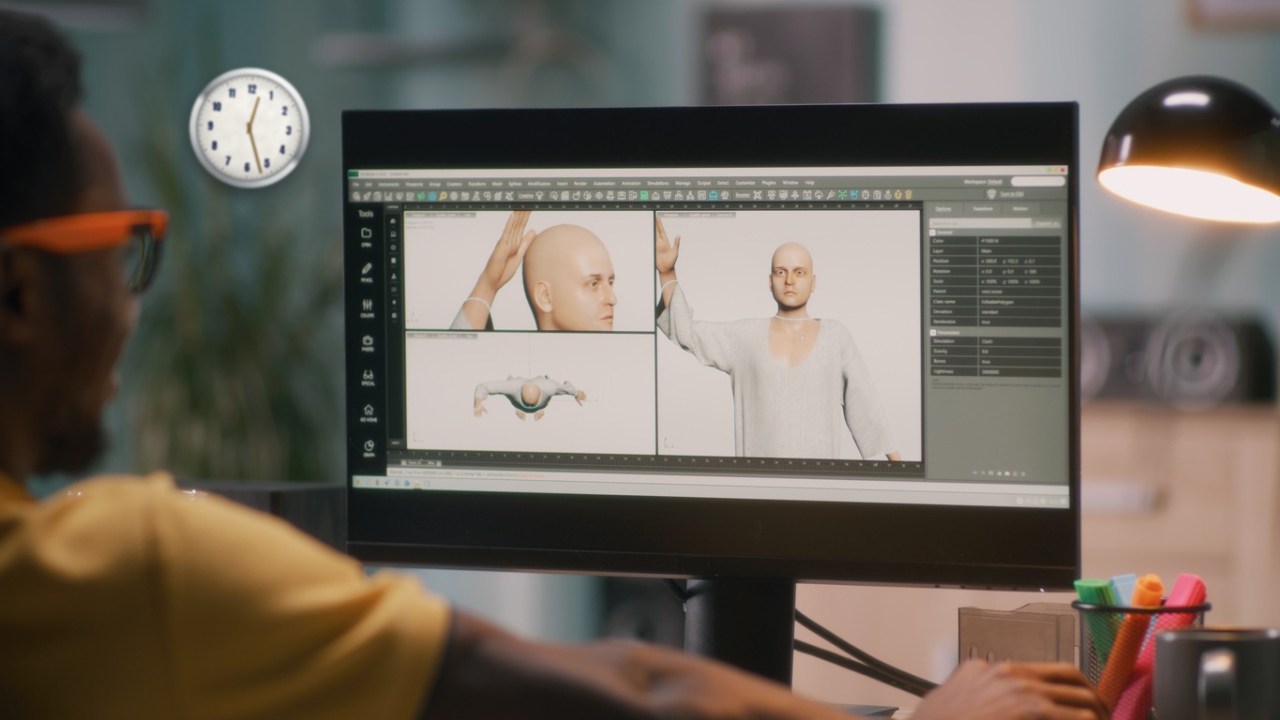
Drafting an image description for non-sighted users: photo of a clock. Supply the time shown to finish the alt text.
12:27
